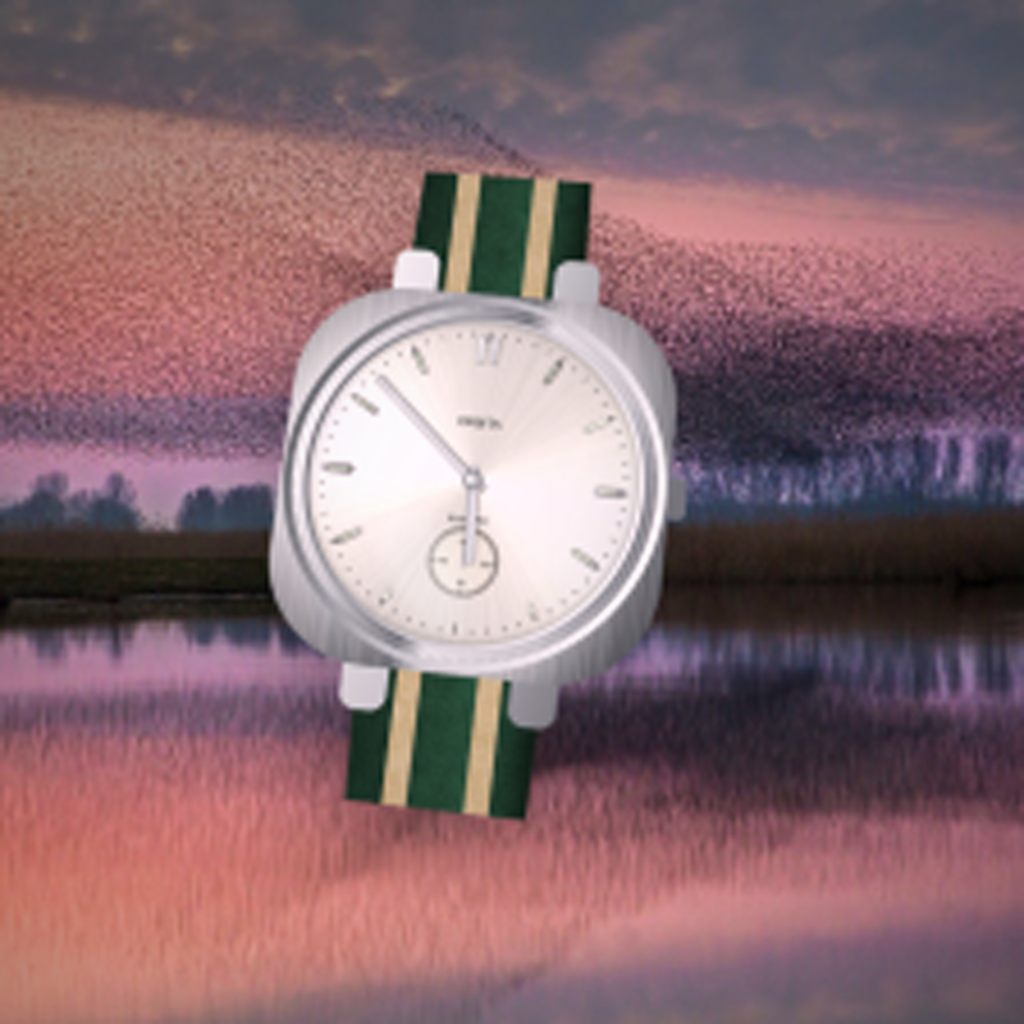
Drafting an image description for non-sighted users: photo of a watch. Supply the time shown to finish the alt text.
5:52
